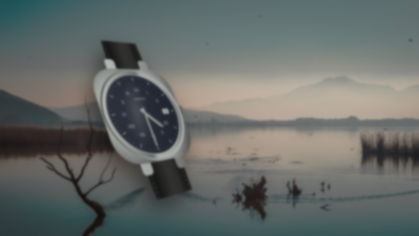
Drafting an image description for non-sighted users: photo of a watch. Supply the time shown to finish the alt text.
4:30
